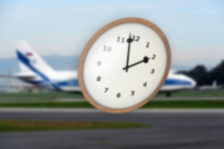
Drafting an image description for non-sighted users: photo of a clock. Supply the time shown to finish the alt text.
1:58
